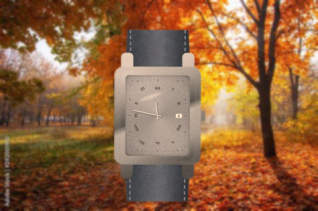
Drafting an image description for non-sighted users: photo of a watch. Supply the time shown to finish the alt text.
11:47
